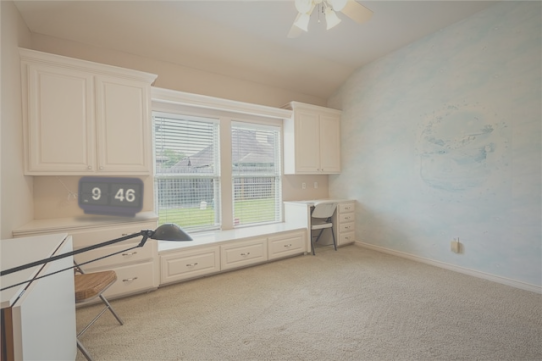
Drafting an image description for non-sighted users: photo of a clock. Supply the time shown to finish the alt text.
9:46
